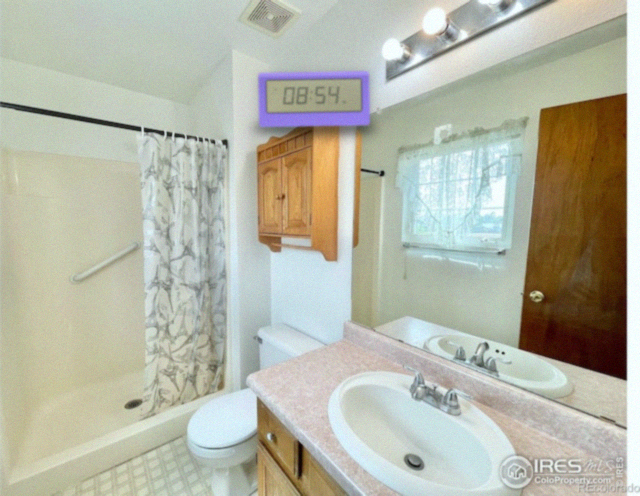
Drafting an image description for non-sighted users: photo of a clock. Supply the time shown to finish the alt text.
8:54
